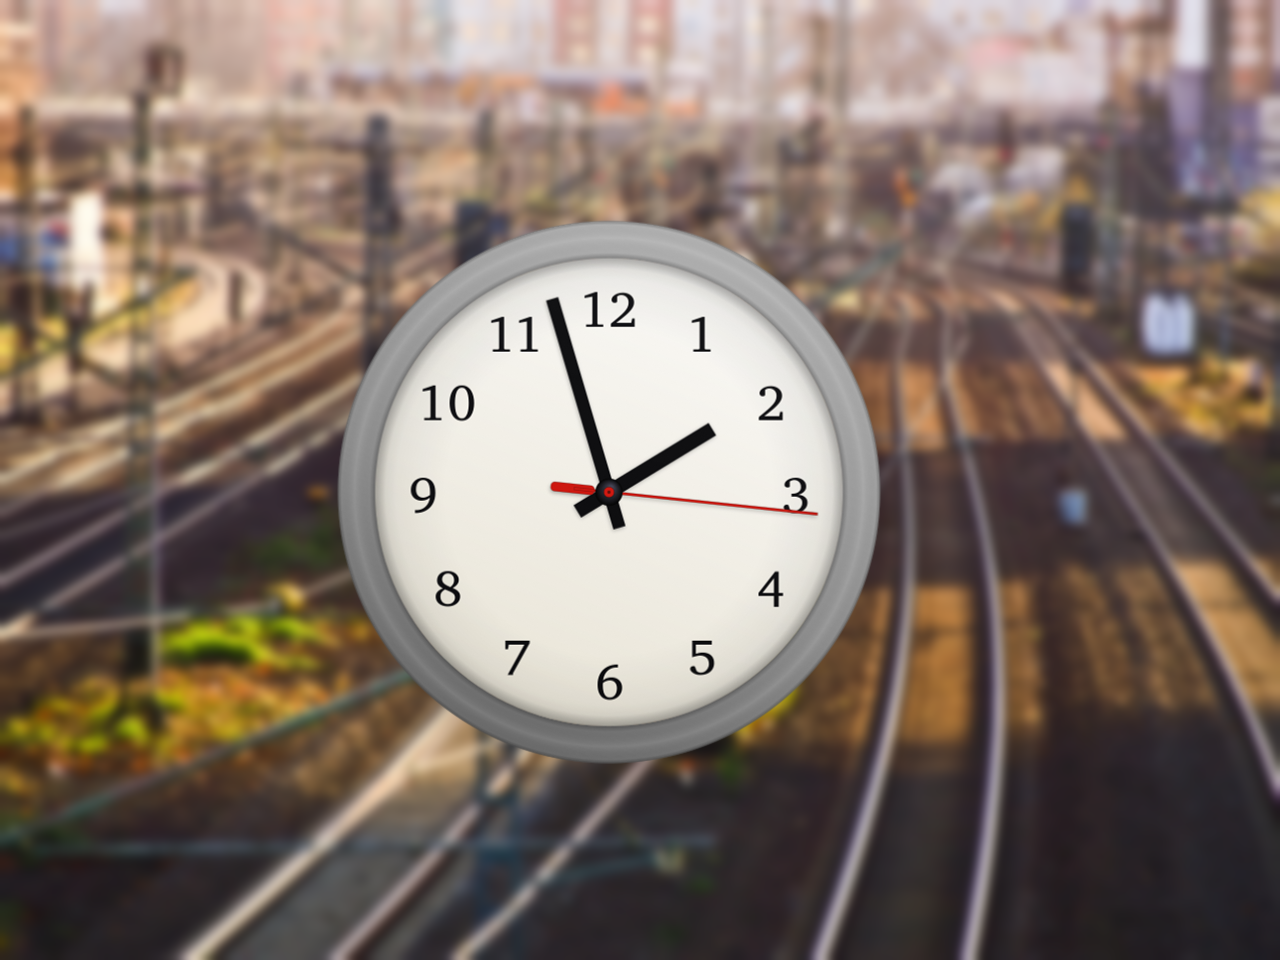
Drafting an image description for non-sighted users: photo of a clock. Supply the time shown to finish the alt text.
1:57:16
